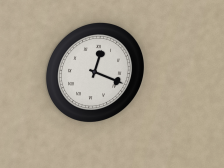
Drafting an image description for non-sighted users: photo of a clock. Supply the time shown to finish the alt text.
12:18
